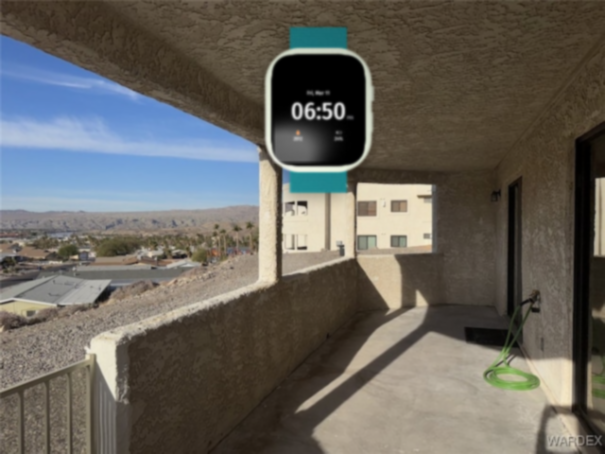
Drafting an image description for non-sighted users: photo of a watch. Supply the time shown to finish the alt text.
6:50
